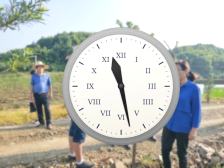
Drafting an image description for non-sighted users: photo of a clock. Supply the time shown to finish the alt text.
11:28
